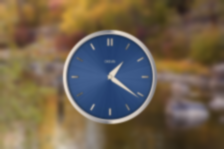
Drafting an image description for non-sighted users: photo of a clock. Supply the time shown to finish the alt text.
1:21
